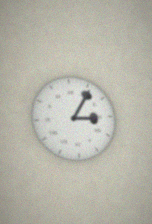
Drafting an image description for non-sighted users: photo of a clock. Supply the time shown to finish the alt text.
3:06
